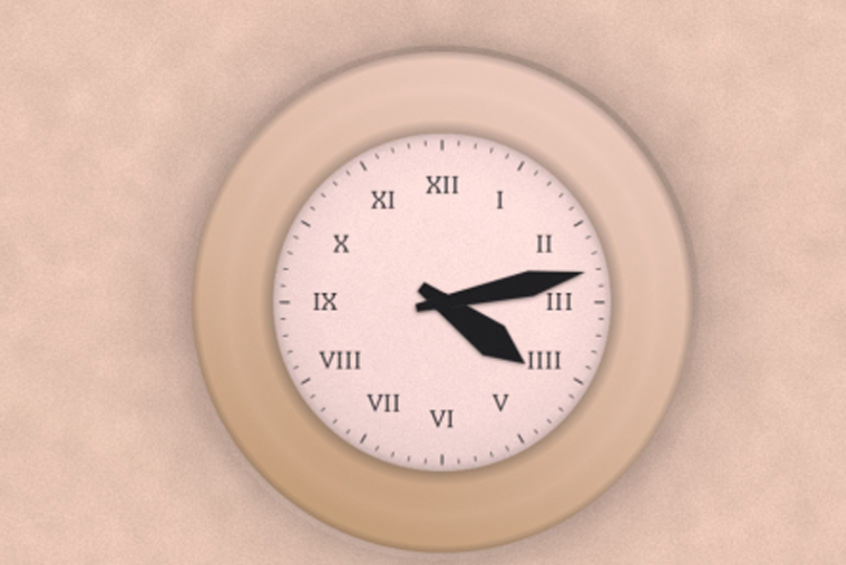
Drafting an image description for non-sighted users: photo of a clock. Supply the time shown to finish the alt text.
4:13
